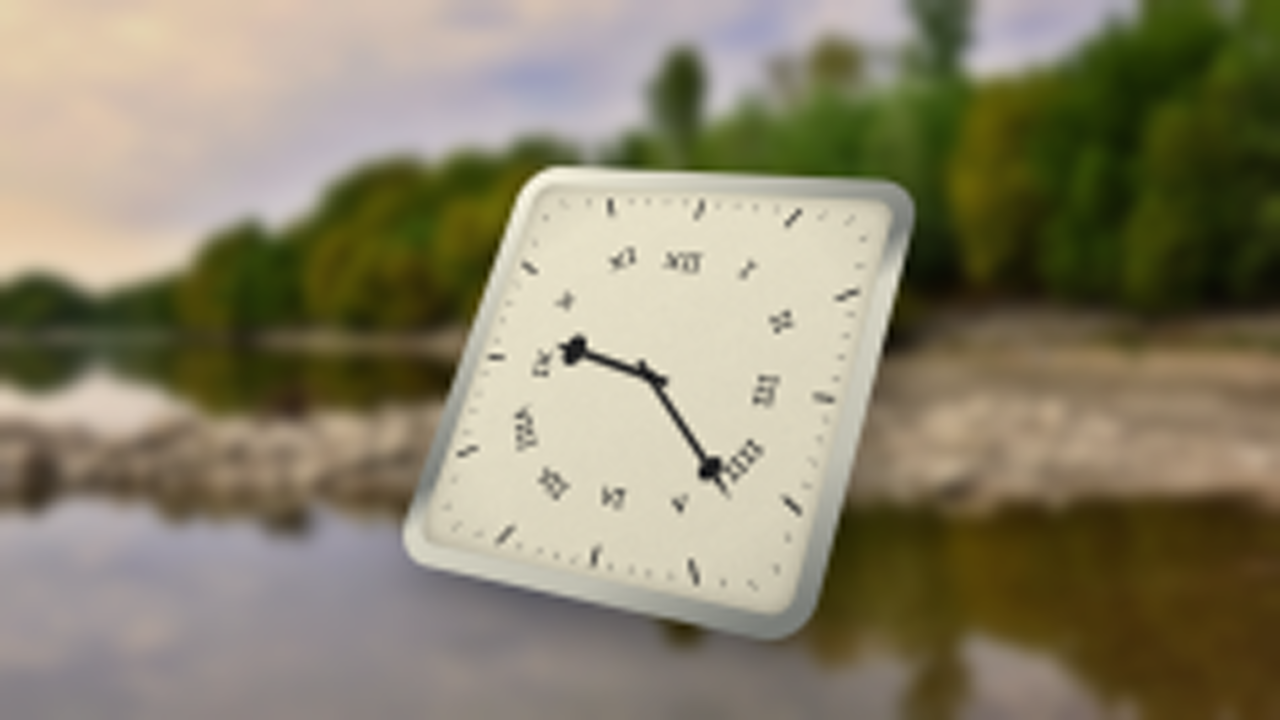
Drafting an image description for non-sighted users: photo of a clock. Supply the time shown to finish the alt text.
9:22
